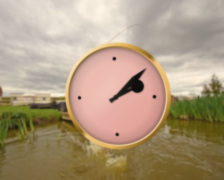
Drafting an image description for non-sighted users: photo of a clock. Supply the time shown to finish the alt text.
2:08
